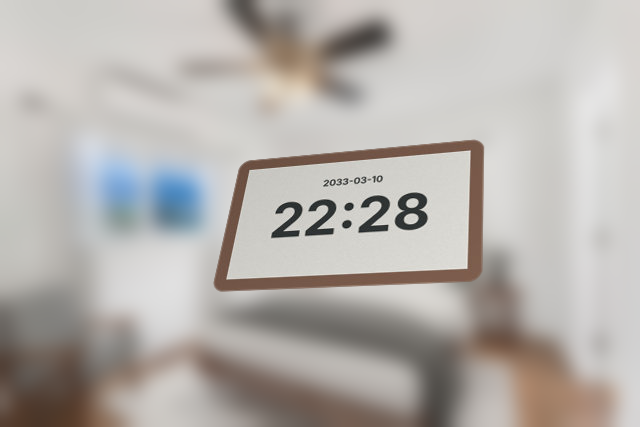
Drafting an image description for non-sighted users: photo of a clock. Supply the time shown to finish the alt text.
22:28
